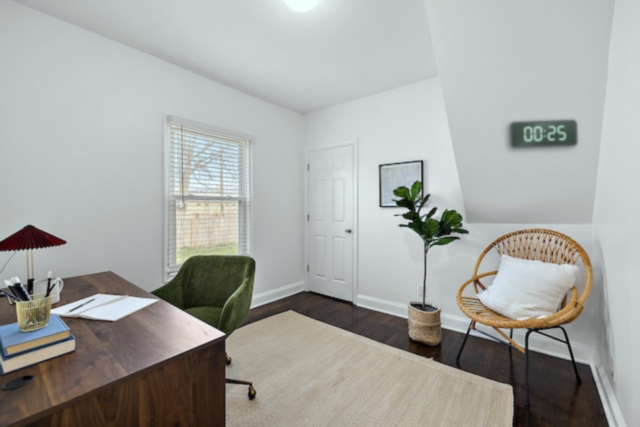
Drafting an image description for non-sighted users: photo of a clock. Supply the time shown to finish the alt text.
0:25
